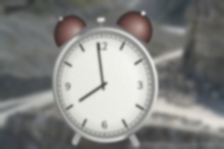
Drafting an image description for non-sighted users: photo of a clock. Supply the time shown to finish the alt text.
7:59
